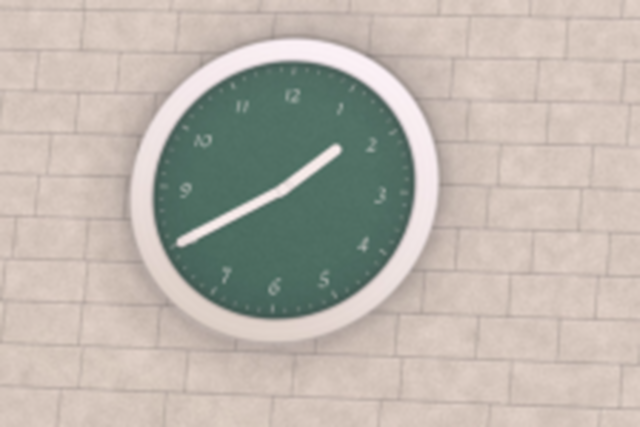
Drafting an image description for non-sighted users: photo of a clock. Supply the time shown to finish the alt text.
1:40
